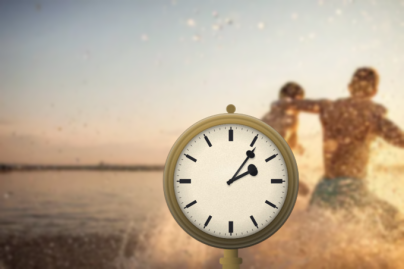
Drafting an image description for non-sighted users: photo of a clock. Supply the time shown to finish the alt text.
2:06
